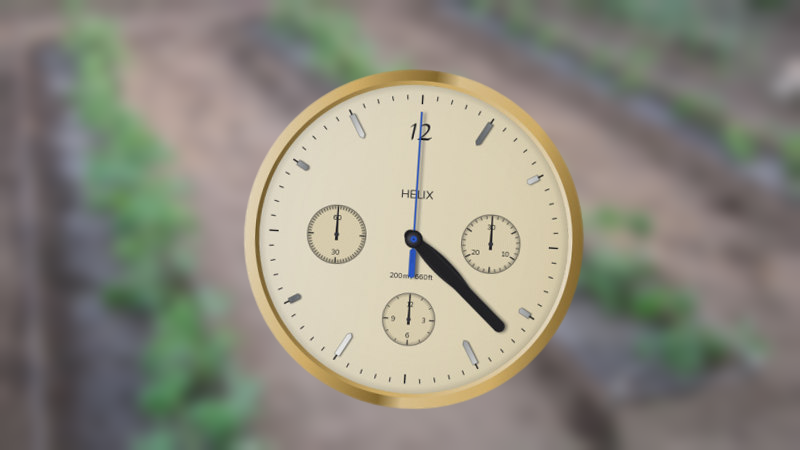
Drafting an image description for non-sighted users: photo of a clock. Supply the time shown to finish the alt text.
4:22
